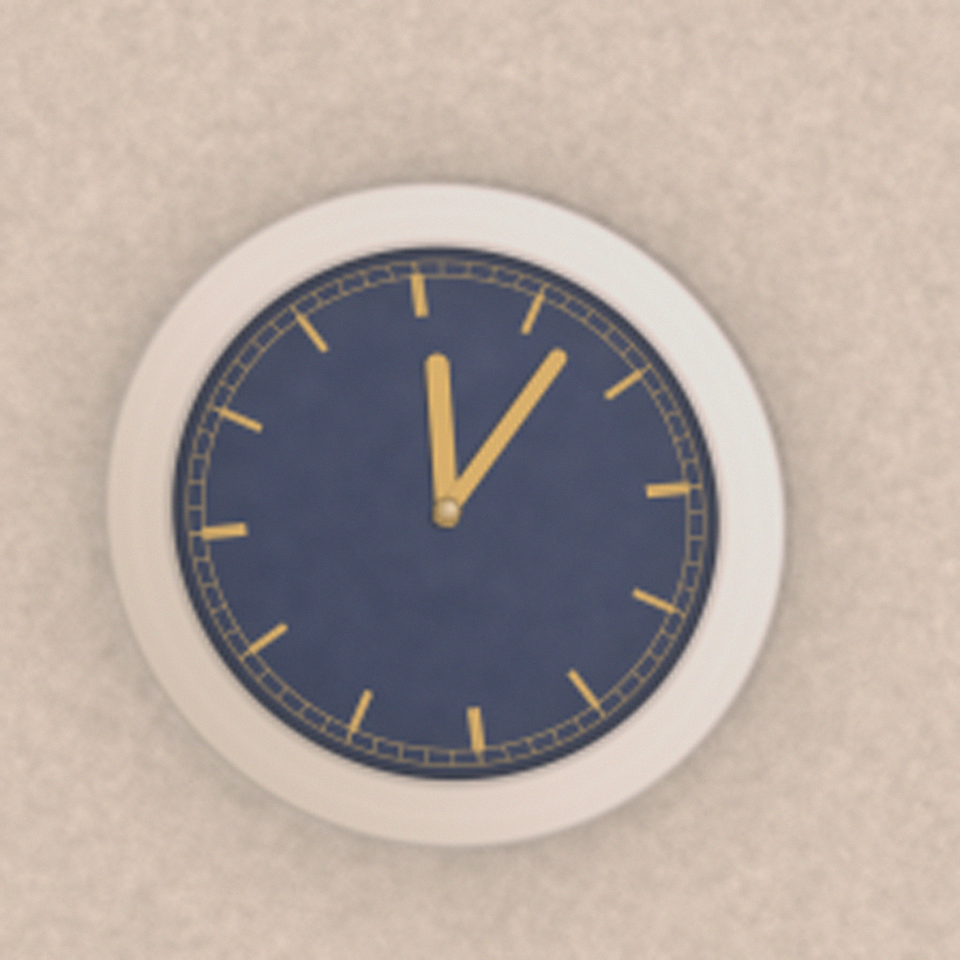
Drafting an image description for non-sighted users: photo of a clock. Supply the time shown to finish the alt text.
12:07
